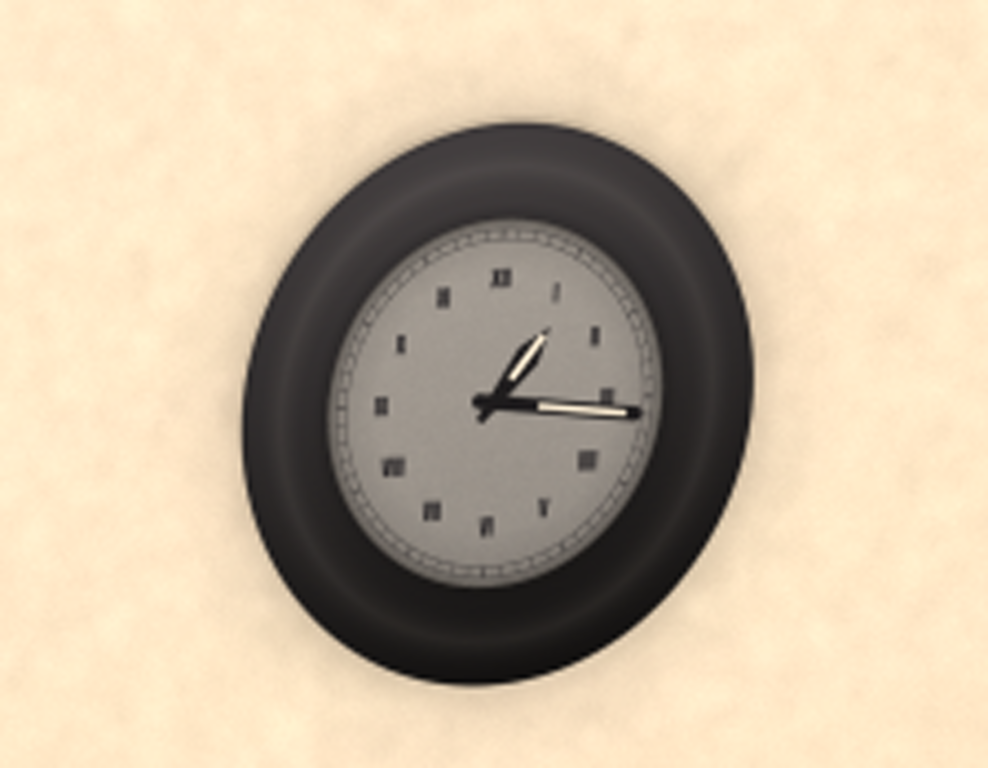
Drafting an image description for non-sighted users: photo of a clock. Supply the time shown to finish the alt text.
1:16
